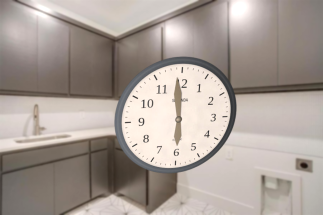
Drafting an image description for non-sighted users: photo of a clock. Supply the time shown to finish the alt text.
5:59
